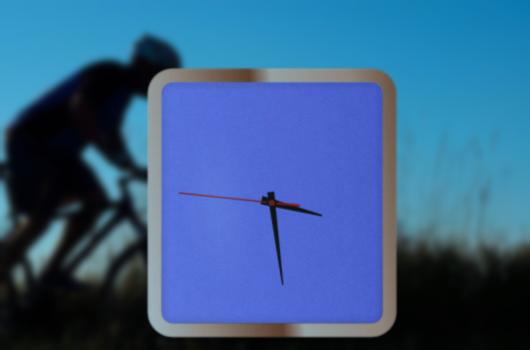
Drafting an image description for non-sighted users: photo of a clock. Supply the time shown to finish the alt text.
3:28:46
